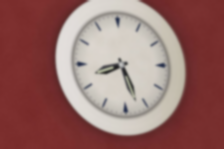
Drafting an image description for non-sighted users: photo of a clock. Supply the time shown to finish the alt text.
8:27
